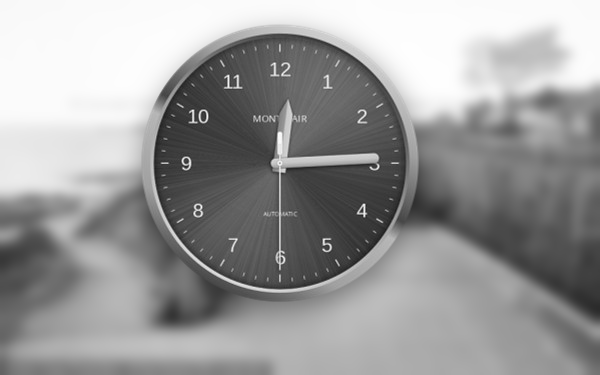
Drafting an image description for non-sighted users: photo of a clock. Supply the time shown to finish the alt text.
12:14:30
